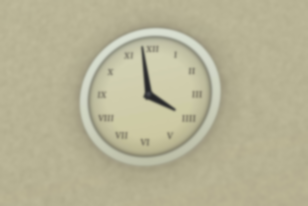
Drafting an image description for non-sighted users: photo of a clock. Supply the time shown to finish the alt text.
3:58
